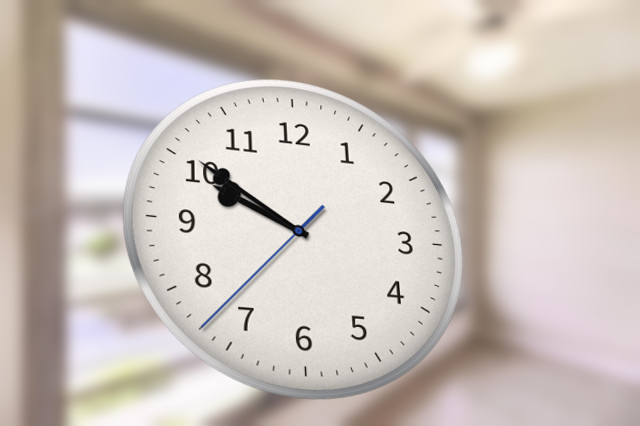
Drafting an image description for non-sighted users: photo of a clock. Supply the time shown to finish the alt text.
9:50:37
